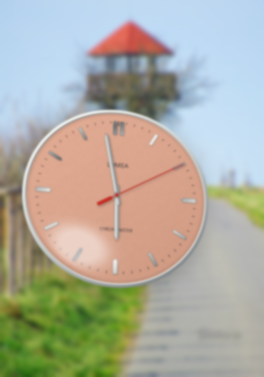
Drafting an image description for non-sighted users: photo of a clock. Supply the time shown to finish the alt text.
5:58:10
